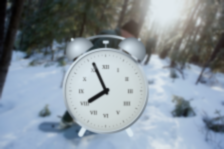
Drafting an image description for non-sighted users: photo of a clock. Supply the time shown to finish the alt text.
7:56
